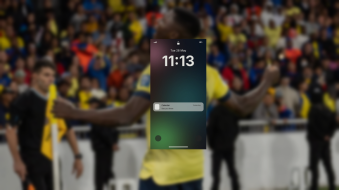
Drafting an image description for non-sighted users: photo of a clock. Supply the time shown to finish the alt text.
11:13
